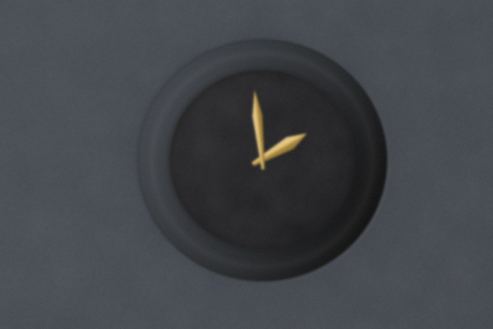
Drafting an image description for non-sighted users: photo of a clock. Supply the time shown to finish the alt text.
1:59
